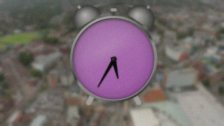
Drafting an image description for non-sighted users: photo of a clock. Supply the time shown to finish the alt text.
5:35
